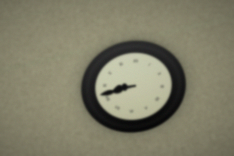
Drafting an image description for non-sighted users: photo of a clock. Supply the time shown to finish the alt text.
8:42
